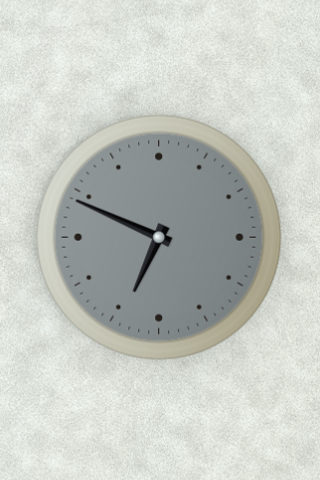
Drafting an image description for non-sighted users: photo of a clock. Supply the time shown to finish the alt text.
6:49
